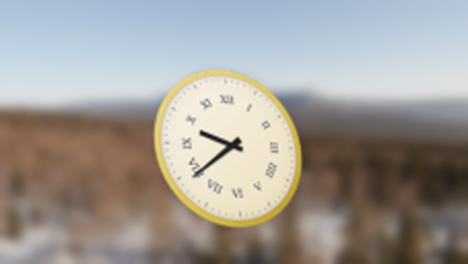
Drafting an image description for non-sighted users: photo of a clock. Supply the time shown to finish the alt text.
9:39
